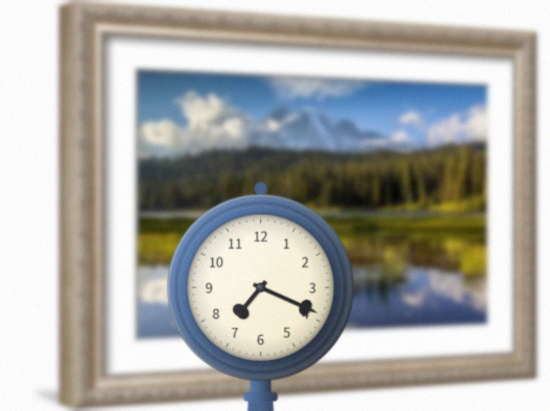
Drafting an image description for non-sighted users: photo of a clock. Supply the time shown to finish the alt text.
7:19
